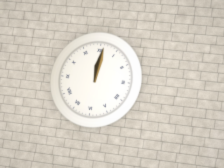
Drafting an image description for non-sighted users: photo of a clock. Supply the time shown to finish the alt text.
12:01
